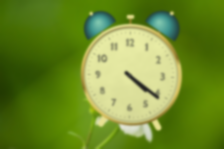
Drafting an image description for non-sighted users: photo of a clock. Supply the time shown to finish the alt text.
4:21
